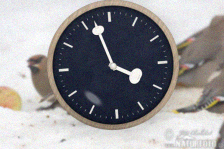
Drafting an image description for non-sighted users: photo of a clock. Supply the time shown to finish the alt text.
3:57
